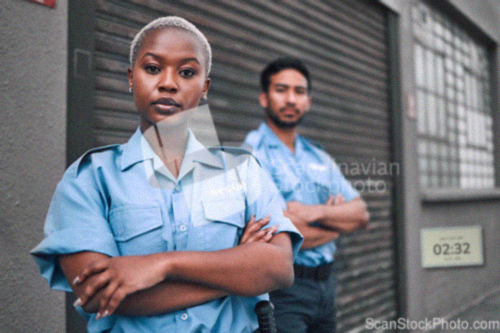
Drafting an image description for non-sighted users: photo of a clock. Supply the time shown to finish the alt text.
2:32
